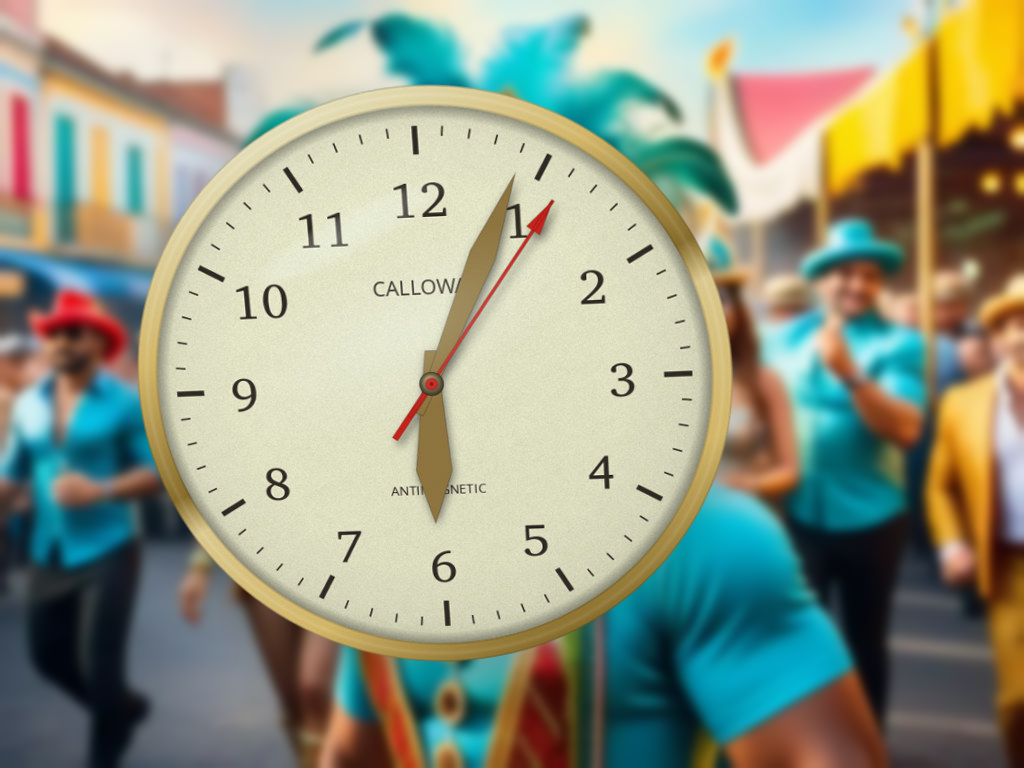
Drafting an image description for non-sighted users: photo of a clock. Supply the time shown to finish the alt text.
6:04:06
